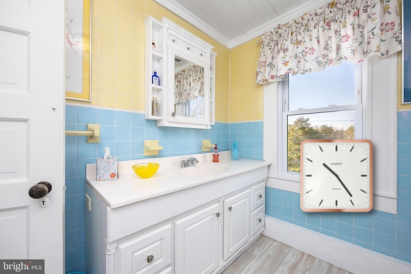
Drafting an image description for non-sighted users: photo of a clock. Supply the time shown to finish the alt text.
10:24
